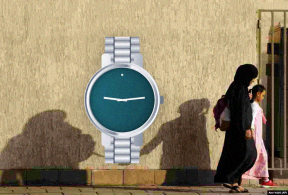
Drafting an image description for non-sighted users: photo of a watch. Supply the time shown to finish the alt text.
9:14
